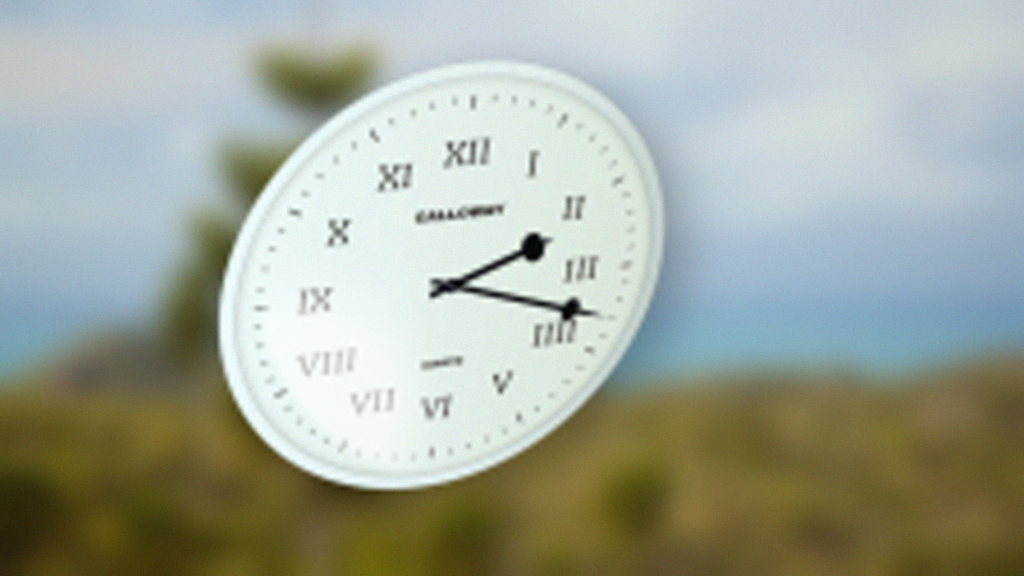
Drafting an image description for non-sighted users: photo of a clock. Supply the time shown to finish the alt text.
2:18
